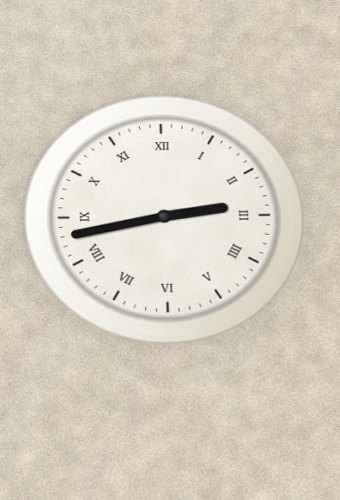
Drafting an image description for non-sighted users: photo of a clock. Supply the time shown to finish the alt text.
2:43
